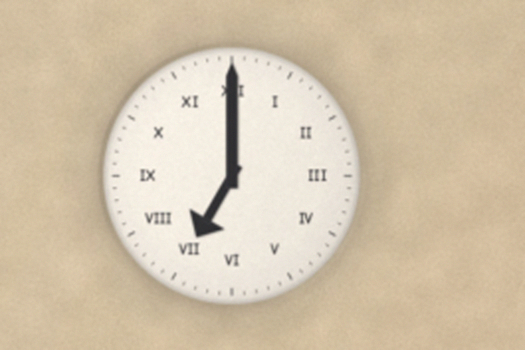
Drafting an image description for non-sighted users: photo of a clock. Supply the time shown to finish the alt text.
7:00
